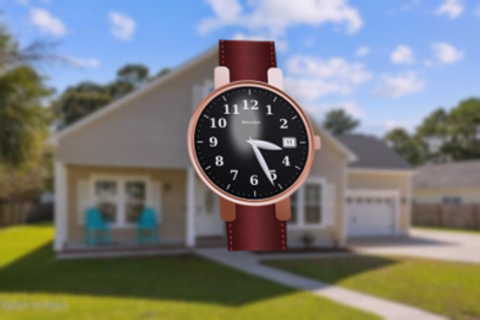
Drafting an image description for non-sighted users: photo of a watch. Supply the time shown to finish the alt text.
3:26
